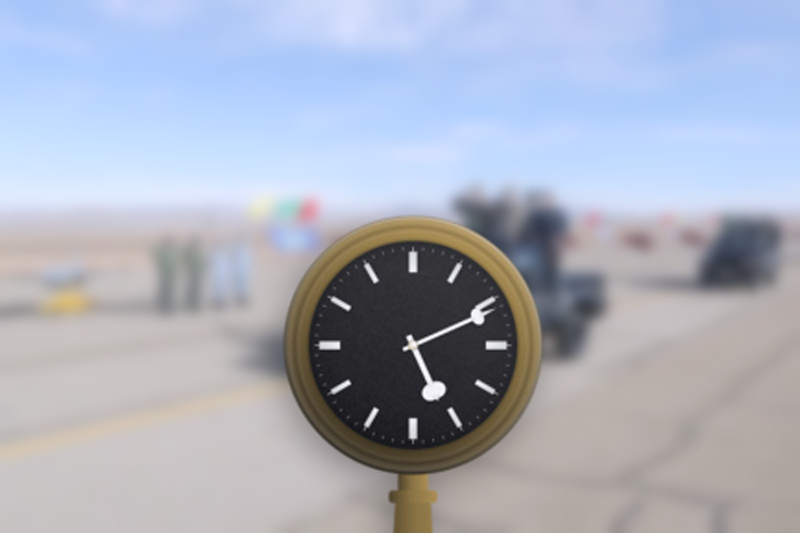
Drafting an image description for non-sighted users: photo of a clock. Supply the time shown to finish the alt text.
5:11
